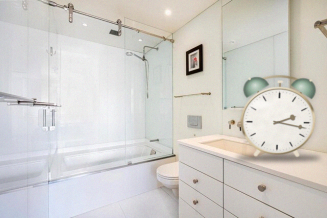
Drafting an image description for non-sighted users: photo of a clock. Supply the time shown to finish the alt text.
2:17
